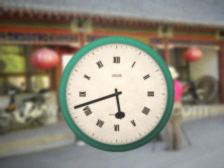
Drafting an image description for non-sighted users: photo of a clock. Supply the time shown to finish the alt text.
5:42
